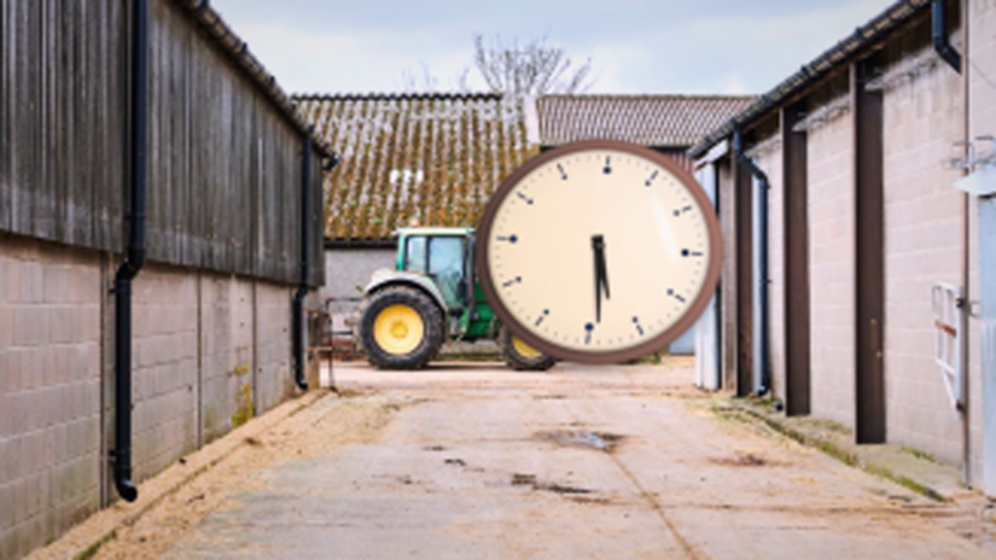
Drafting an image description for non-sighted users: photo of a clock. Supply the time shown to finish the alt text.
5:29
